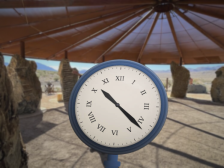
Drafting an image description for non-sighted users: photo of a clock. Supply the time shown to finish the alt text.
10:22
